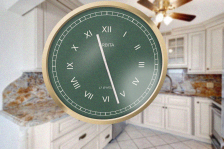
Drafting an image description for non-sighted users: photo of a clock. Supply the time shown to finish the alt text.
11:27
